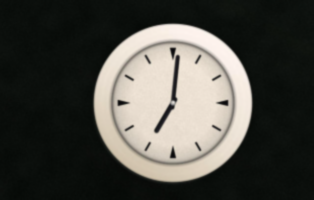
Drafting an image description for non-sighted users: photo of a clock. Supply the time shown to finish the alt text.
7:01
